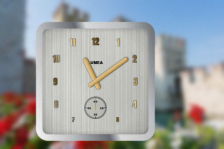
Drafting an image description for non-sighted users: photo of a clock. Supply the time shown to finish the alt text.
11:09
